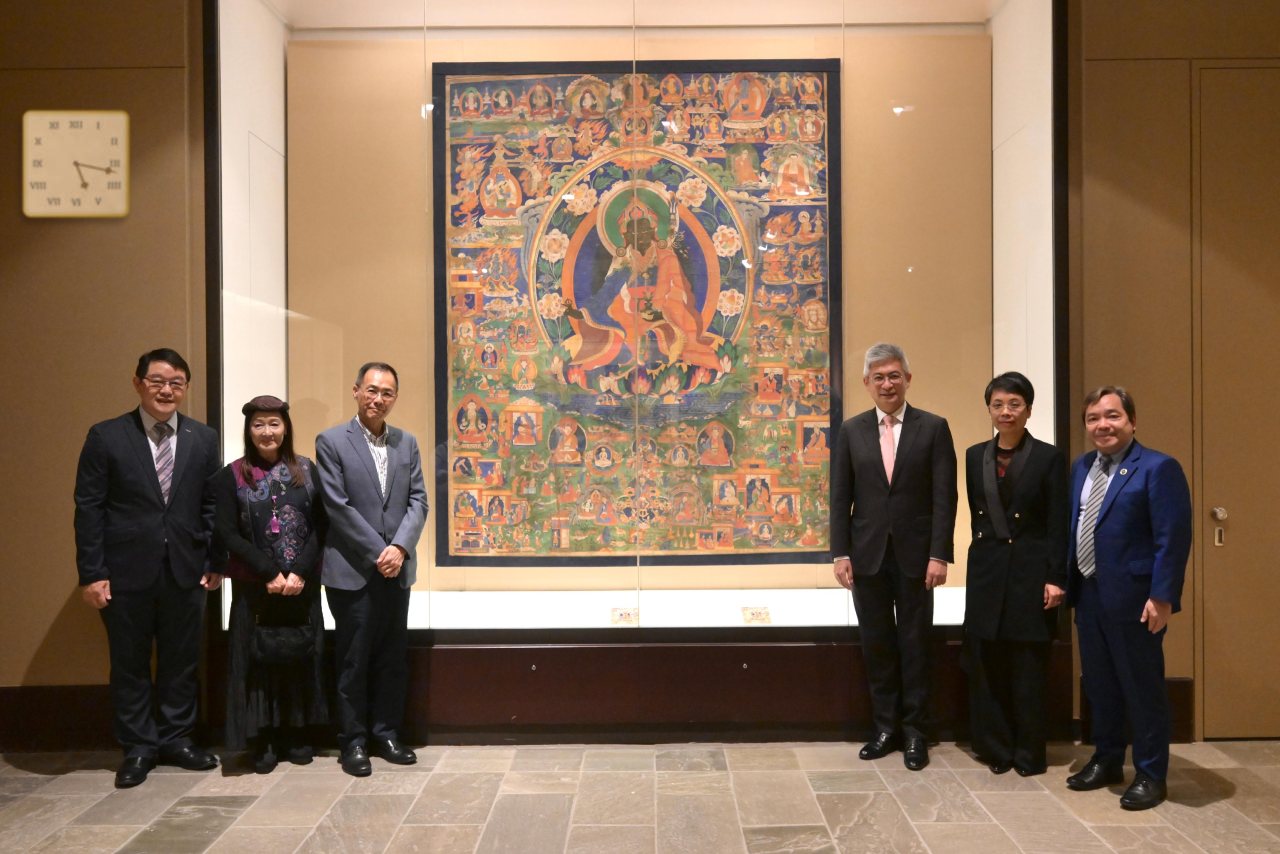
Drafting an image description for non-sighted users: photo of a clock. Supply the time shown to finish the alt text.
5:17
